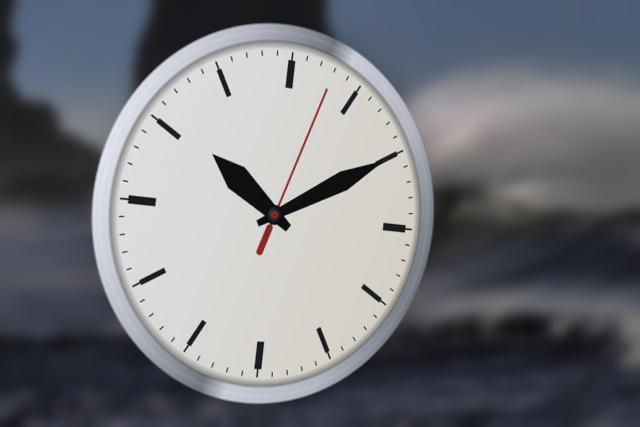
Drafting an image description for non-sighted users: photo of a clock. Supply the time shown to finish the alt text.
10:10:03
